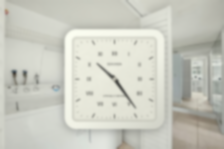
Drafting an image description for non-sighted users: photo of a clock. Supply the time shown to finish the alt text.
10:24
